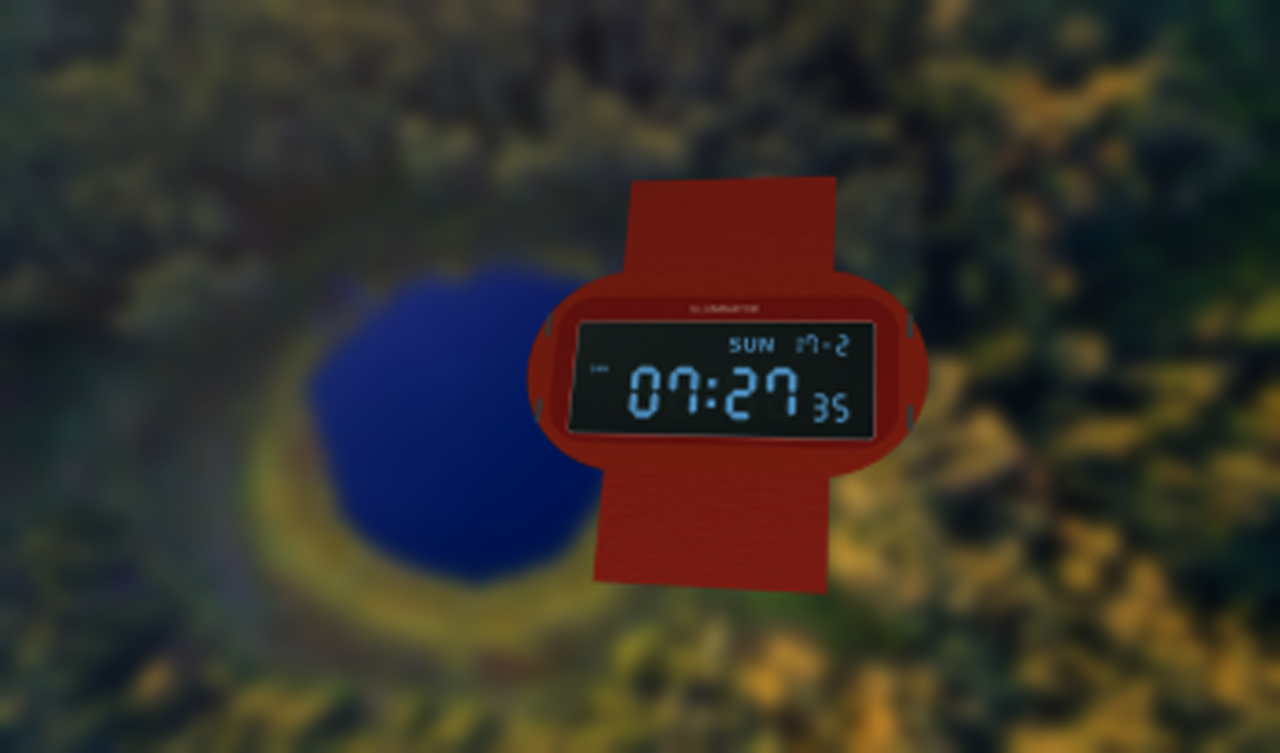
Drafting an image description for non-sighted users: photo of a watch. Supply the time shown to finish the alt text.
7:27:35
